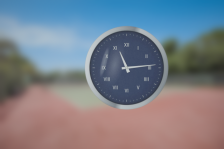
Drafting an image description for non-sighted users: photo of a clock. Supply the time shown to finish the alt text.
11:14
